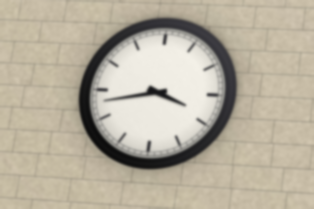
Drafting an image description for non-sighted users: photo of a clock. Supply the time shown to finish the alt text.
3:43
